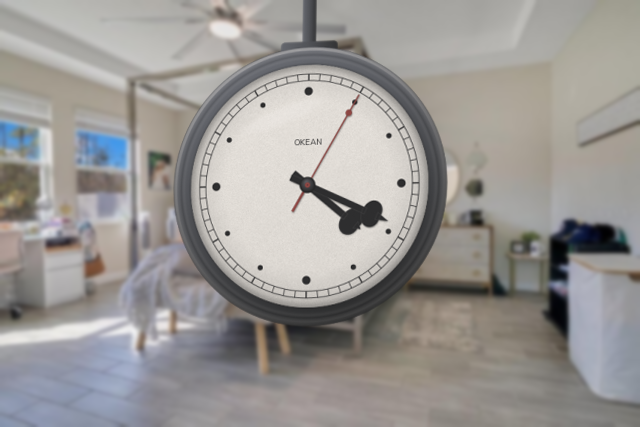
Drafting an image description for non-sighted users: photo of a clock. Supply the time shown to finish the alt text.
4:19:05
